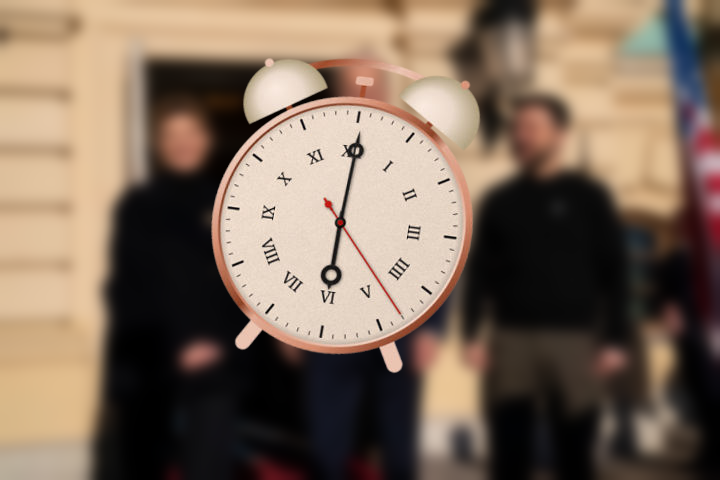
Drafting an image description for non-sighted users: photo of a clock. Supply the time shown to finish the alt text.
6:00:23
